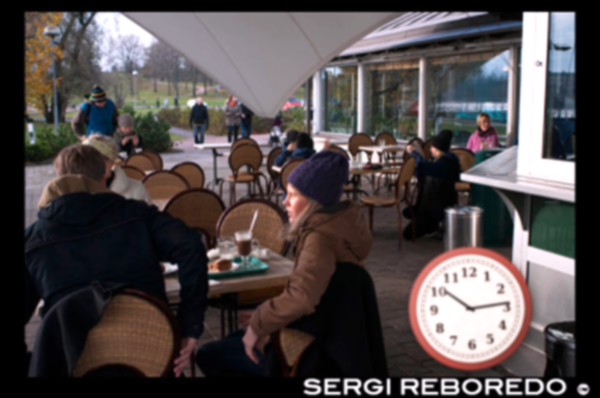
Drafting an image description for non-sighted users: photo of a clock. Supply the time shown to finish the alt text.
10:14
